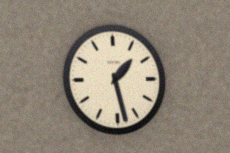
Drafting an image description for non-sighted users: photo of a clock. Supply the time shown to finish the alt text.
1:28
